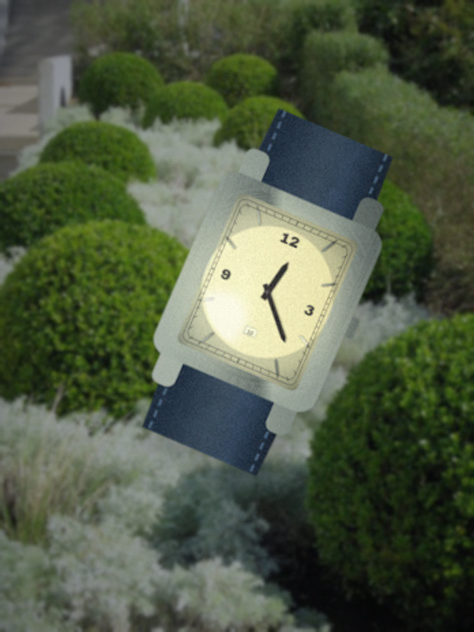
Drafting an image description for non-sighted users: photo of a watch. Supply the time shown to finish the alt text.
12:23
